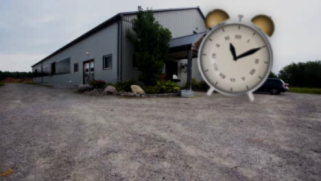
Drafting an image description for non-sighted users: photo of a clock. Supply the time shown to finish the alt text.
11:10
